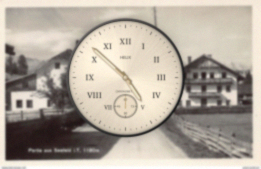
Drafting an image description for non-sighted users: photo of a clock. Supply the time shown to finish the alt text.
4:52
